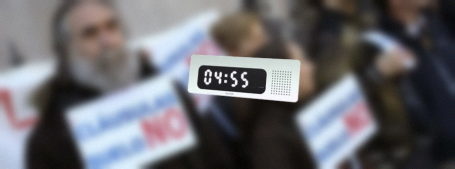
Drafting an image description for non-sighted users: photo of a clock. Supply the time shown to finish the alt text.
4:55
